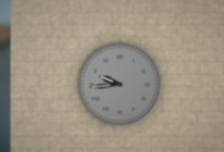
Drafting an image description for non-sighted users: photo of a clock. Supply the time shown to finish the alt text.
9:44
